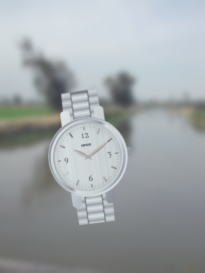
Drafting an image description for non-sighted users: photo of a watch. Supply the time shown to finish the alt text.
10:10
